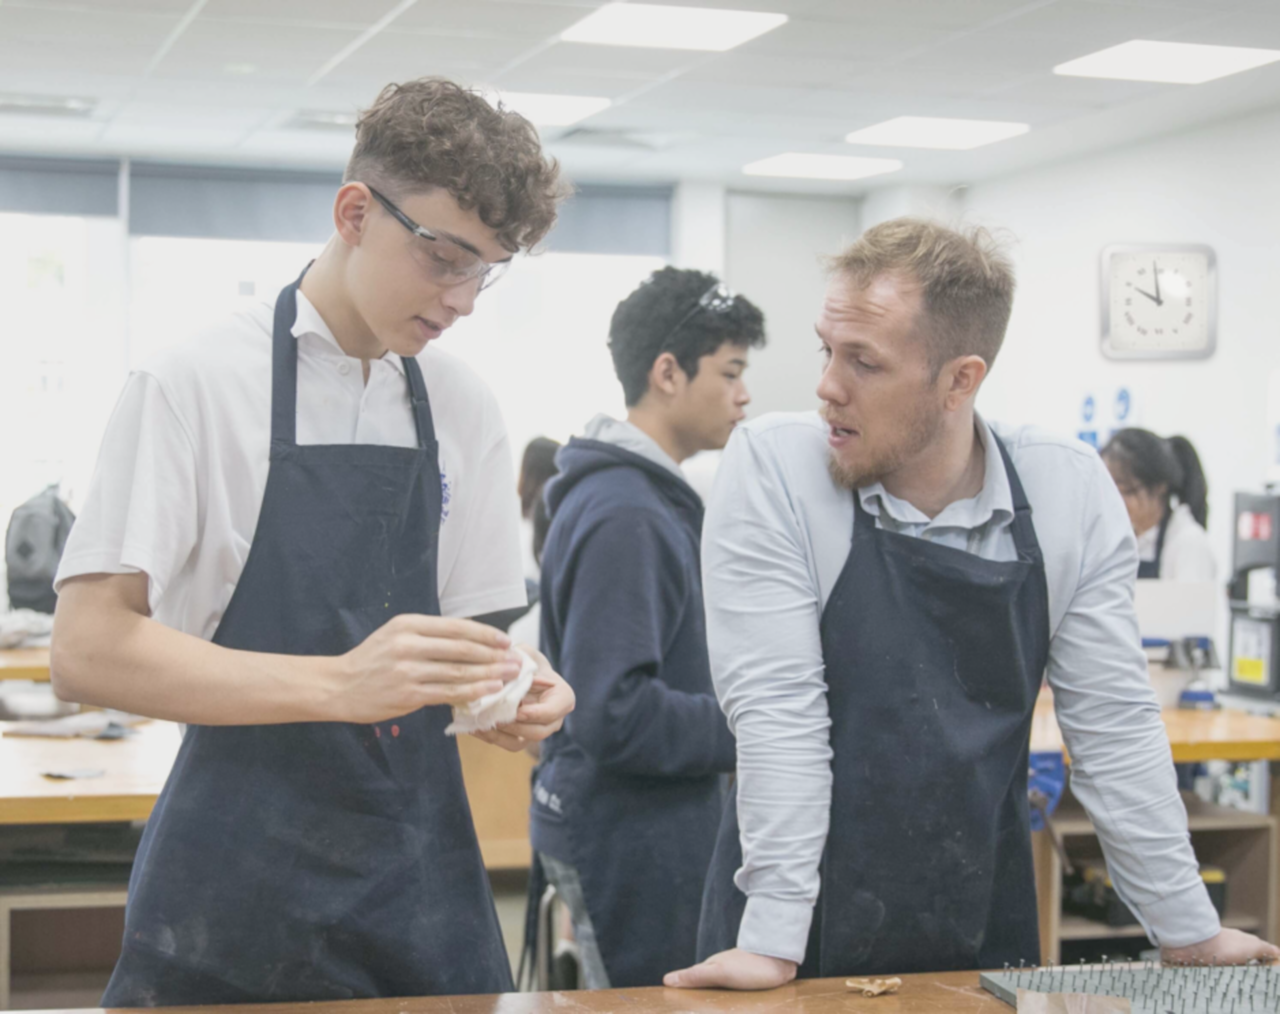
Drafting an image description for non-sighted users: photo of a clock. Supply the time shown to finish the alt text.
9:59
